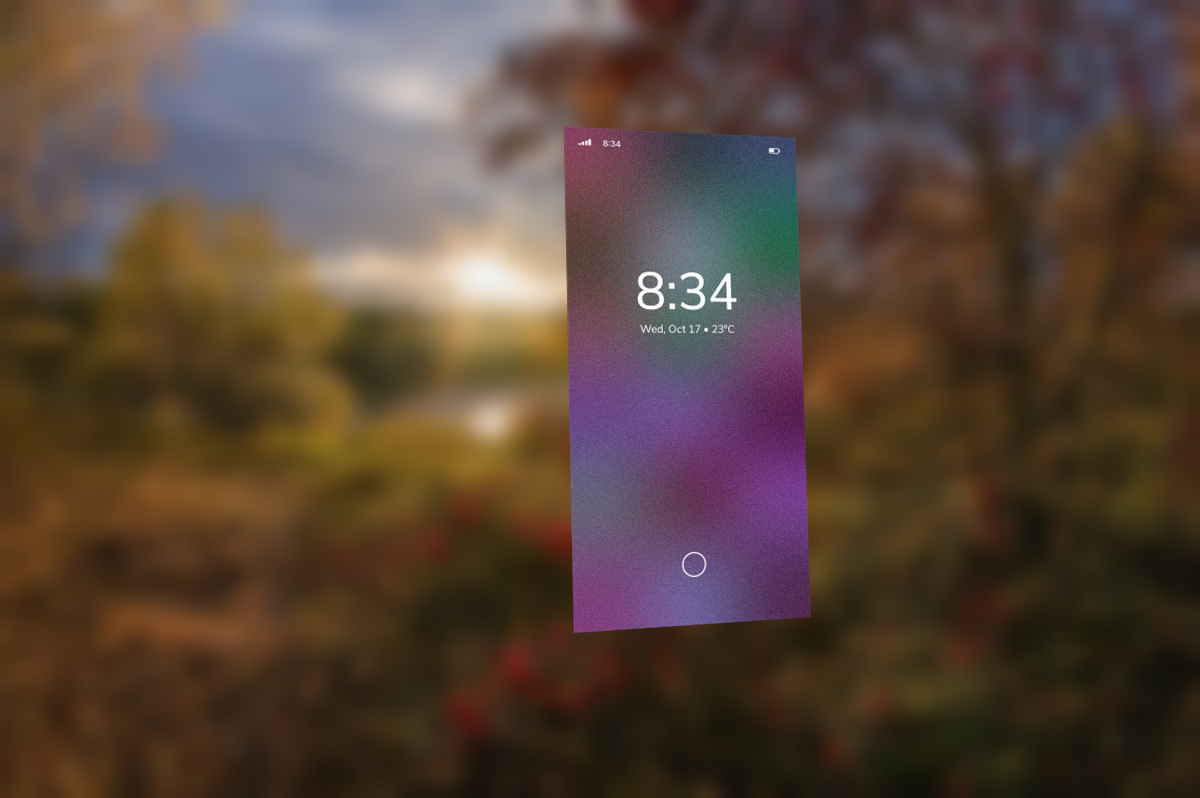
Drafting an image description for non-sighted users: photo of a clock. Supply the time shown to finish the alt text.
8:34
